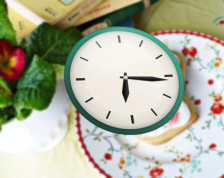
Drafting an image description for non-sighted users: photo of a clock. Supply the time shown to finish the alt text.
6:16
